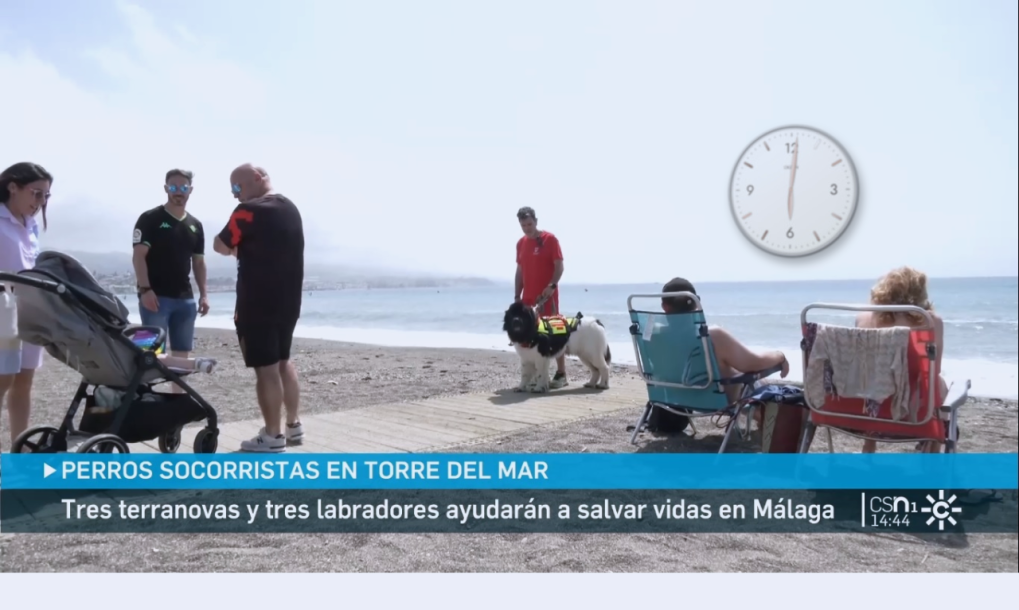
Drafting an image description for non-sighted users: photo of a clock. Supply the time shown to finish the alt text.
6:01
